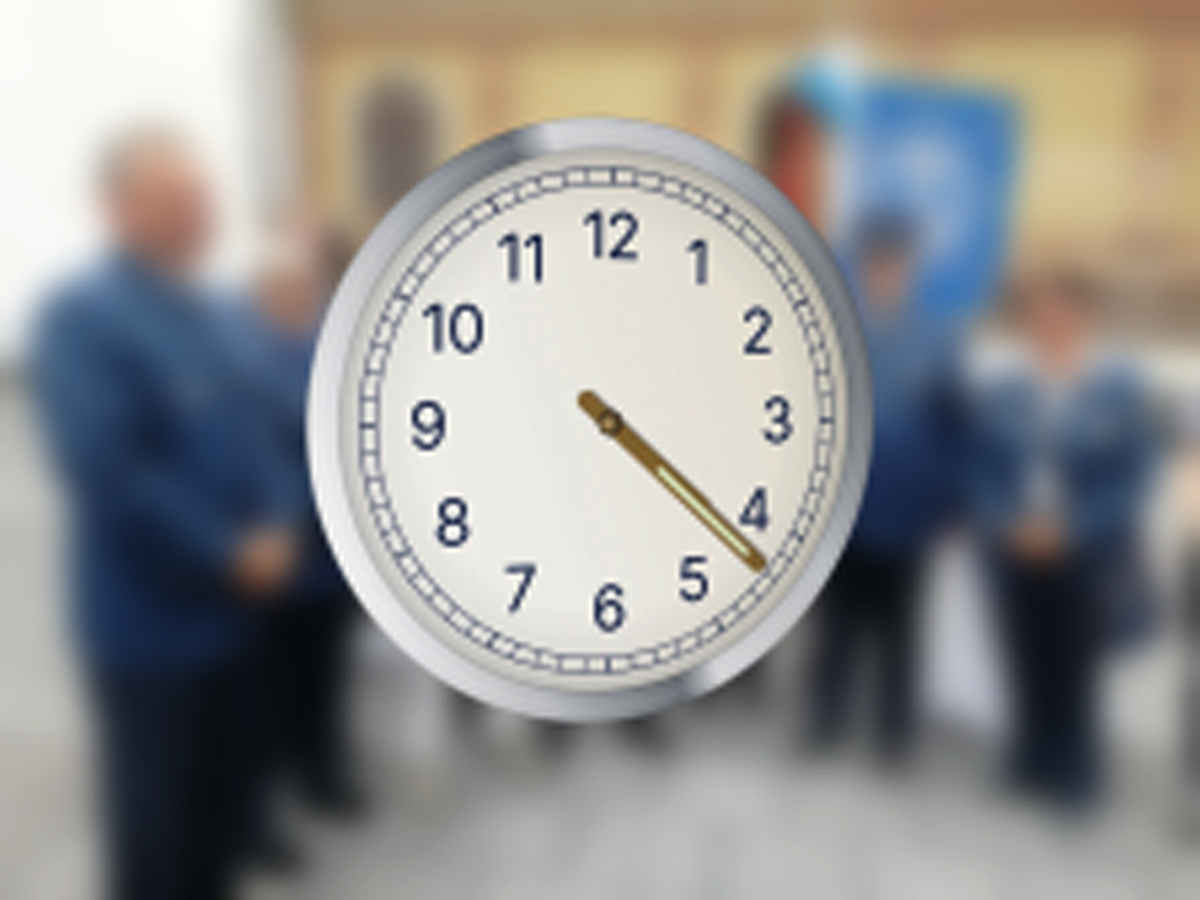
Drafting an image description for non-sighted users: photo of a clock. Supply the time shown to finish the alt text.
4:22
